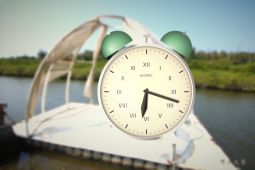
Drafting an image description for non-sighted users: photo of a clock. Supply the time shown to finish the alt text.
6:18
